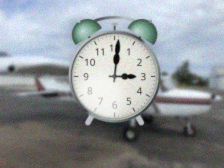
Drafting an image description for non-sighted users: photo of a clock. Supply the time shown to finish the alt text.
3:01
